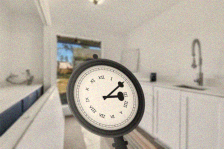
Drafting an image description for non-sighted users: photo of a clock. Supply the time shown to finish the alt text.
3:10
